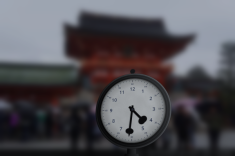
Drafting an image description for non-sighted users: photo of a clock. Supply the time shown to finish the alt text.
4:31
